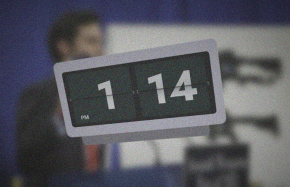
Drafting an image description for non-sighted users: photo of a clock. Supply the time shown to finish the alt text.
1:14
